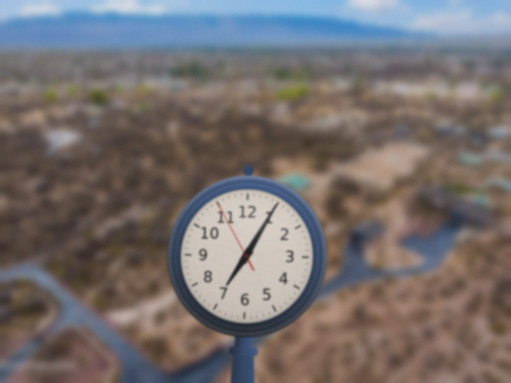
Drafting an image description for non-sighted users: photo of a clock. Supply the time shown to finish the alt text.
7:04:55
